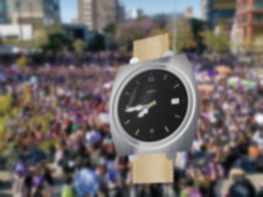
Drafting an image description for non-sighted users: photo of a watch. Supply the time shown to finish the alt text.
7:44
